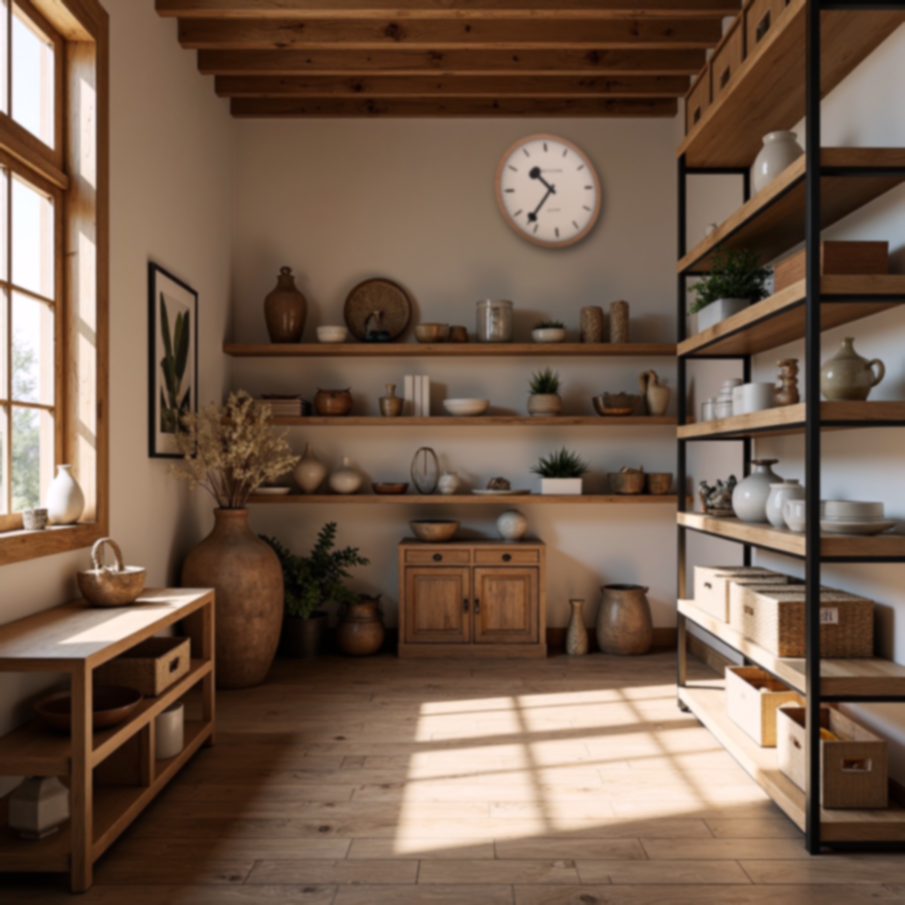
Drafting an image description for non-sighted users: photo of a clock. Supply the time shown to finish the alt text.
10:37
